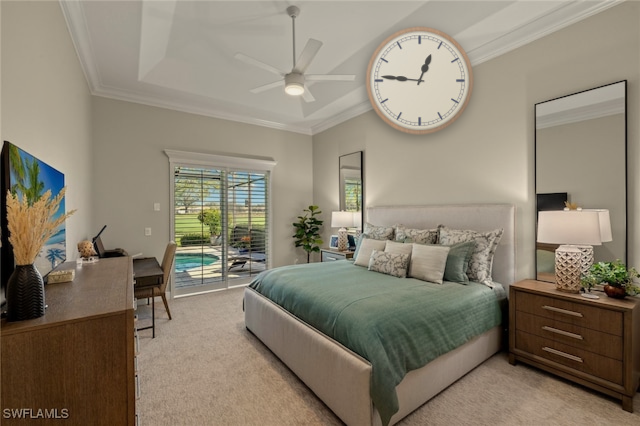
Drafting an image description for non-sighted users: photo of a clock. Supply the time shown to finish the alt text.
12:46
